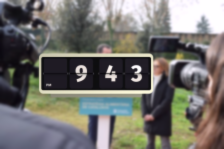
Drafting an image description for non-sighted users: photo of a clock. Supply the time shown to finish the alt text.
9:43
